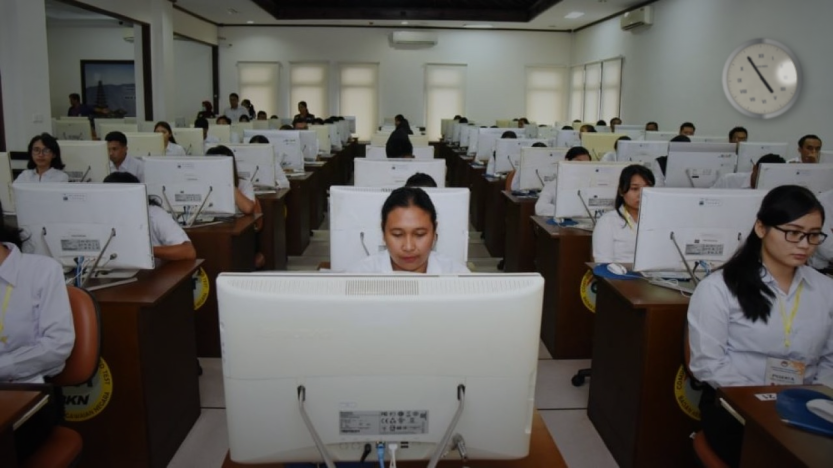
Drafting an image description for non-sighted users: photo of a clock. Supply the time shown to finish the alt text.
4:55
